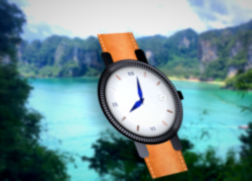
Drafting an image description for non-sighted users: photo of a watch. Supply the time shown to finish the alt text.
8:02
